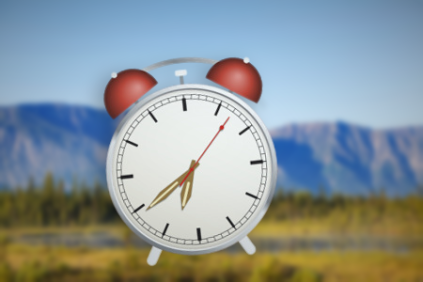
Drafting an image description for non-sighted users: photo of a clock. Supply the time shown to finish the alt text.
6:39:07
